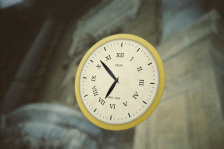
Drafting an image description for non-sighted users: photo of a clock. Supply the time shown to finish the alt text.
6:52
